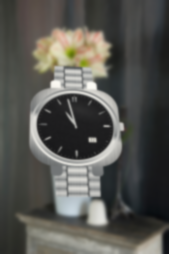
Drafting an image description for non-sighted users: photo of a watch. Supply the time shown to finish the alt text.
10:58
